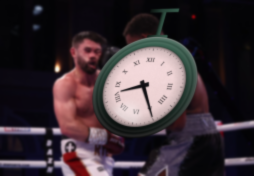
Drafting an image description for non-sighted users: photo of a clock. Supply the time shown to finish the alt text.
8:25
